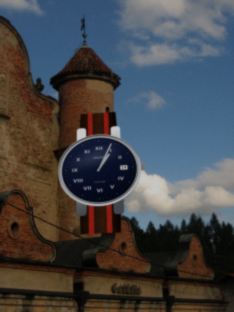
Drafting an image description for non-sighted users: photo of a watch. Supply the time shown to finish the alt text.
1:04
